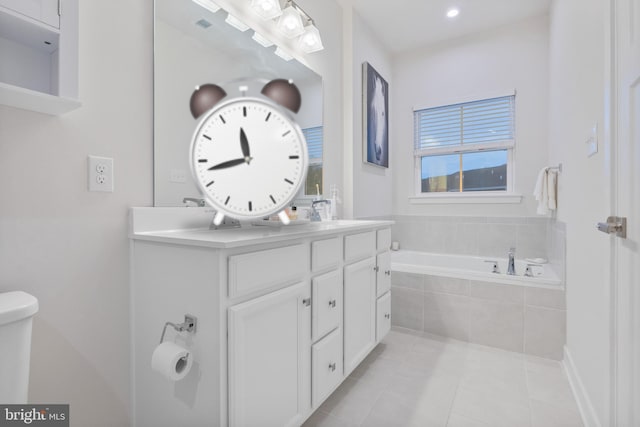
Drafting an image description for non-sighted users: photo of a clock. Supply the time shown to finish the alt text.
11:43
